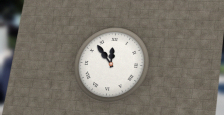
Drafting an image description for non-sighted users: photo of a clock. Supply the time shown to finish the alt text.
11:53
